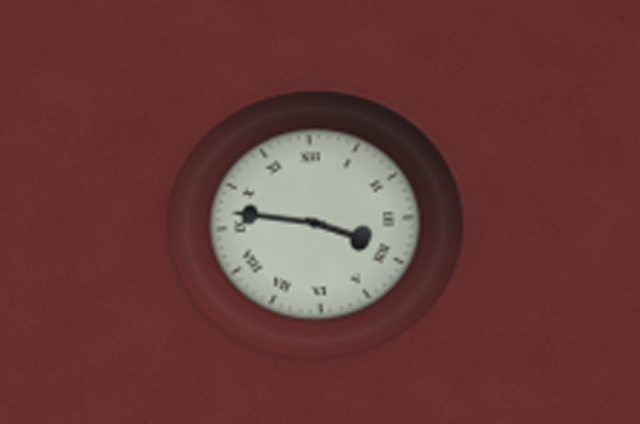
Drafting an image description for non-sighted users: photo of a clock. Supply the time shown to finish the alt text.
3:47
